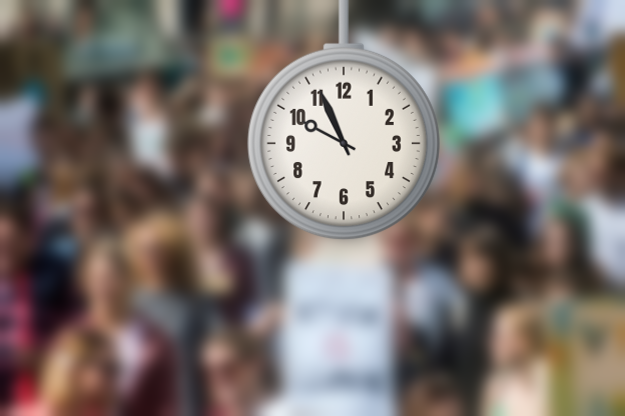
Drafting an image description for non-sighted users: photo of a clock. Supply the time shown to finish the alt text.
9:56
